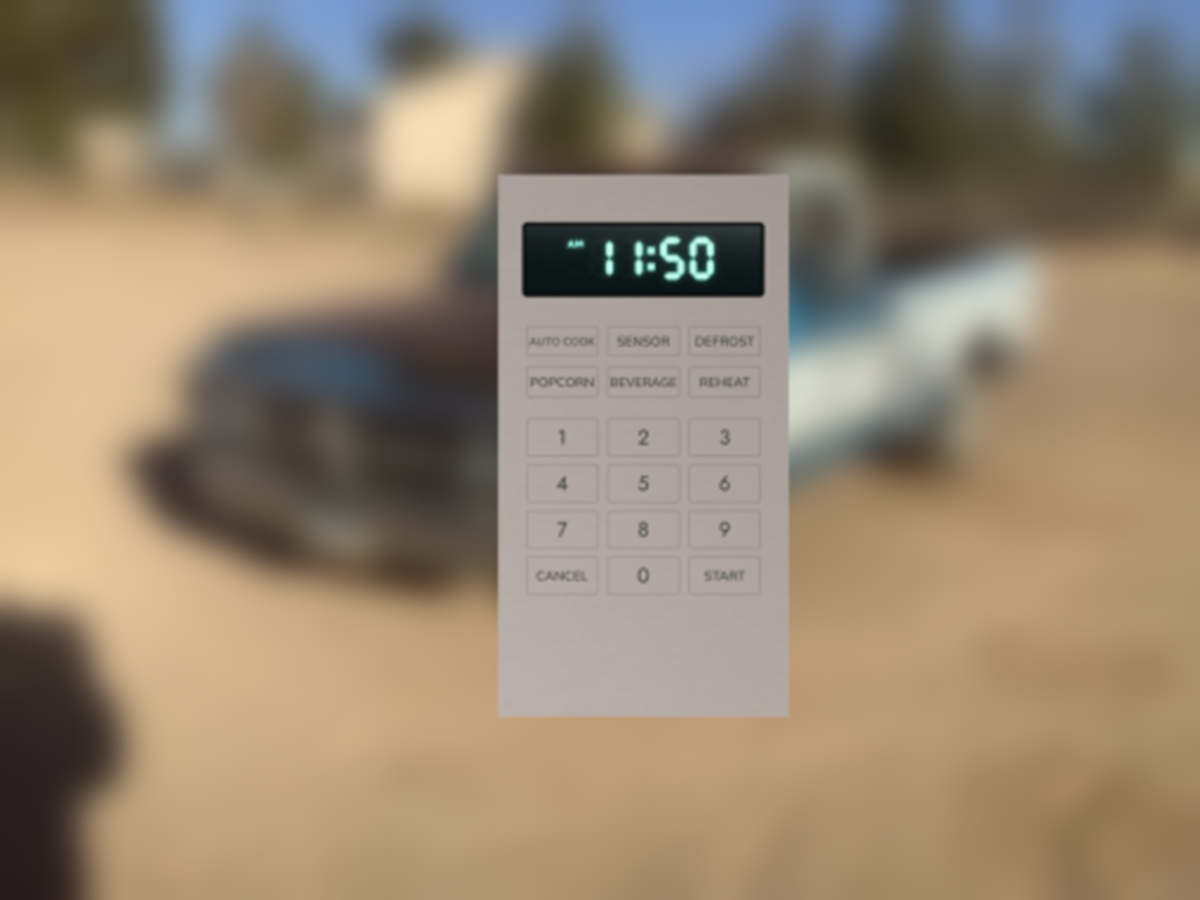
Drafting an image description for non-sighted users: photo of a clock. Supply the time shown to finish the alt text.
11:50
